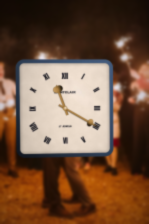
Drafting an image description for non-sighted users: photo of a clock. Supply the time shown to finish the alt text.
11:20
